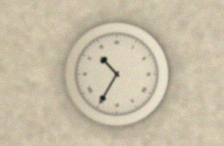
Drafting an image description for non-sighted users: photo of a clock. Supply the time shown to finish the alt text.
10:35
